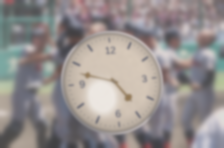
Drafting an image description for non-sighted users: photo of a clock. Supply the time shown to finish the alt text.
4:48
